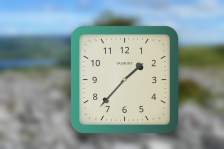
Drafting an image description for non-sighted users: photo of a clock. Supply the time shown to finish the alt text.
1:37
